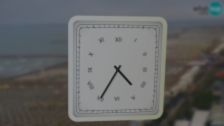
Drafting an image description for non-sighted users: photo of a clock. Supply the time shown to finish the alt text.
4:35
